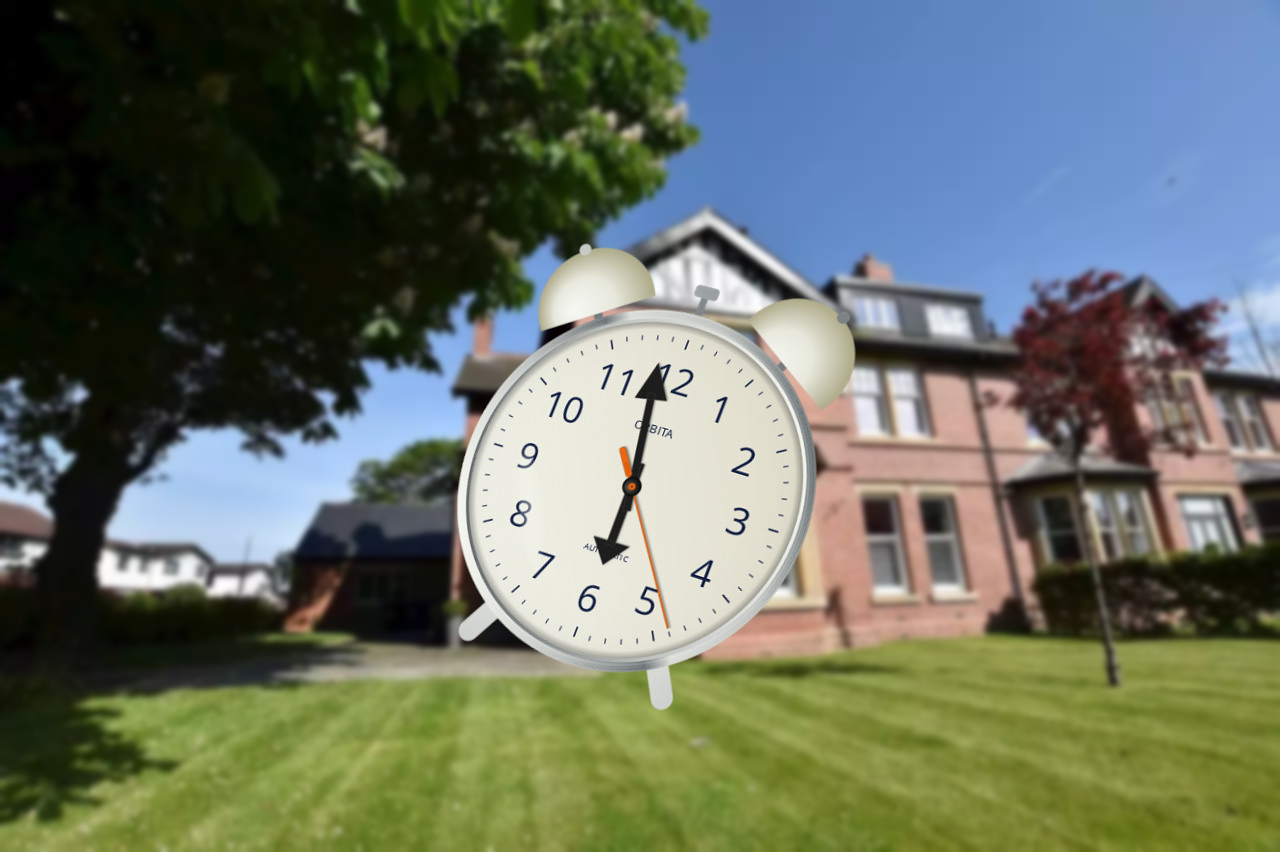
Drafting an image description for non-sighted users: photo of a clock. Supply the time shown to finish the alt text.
5:58:24
